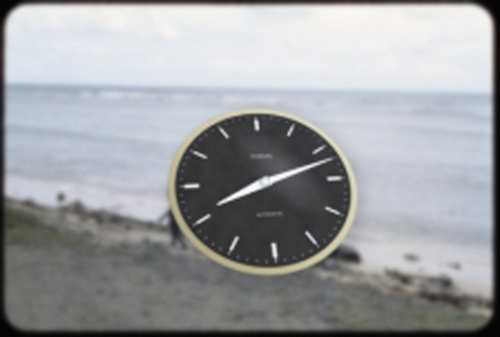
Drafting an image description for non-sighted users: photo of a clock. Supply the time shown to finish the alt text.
8:12
